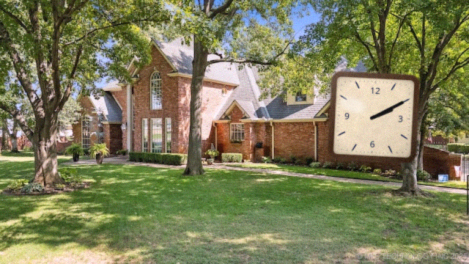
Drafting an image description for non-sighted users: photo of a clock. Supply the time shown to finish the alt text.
2:10
